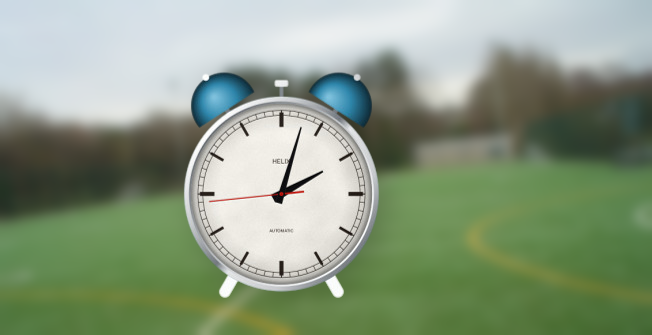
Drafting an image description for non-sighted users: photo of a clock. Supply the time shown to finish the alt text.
2:02:44
